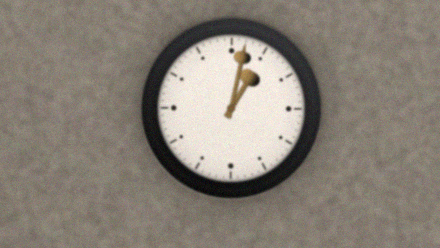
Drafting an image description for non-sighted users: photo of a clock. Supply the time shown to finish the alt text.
1:02
